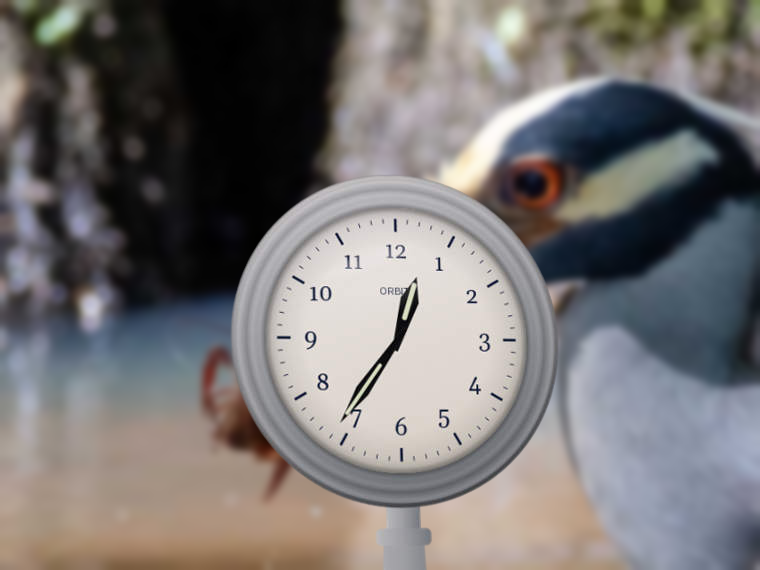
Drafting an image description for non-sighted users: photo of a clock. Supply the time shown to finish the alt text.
12:36
